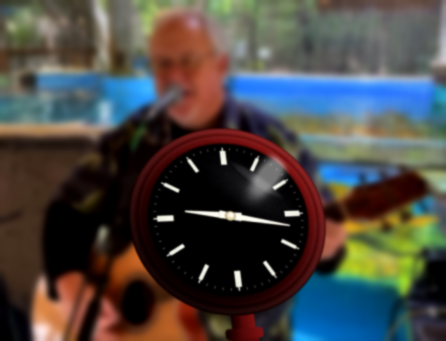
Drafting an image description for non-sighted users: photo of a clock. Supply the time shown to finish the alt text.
9:17
